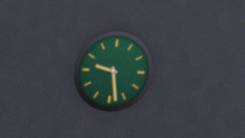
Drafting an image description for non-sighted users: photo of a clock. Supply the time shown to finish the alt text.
9:28
